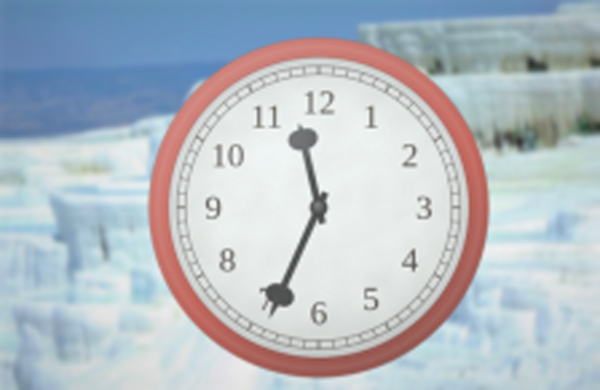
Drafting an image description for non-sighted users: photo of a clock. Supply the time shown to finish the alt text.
11:34
